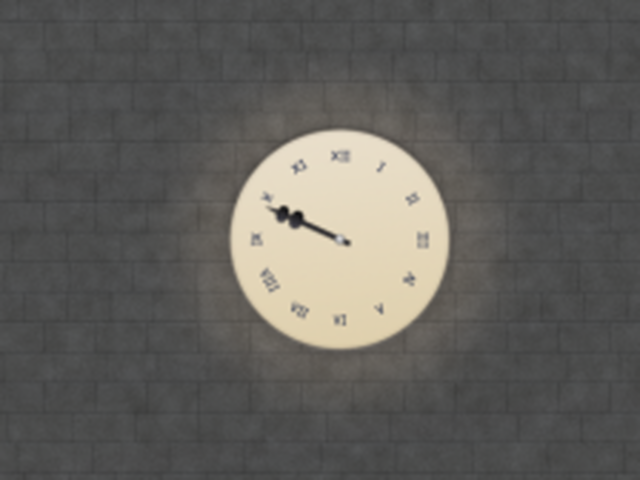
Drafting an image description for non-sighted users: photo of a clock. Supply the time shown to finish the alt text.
9:49
